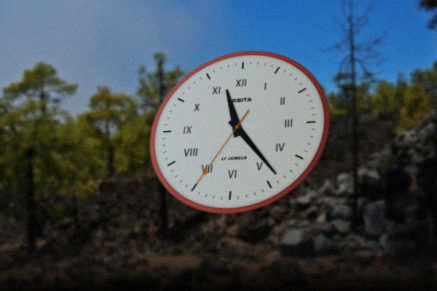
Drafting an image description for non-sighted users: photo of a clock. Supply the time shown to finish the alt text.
11:23:35
